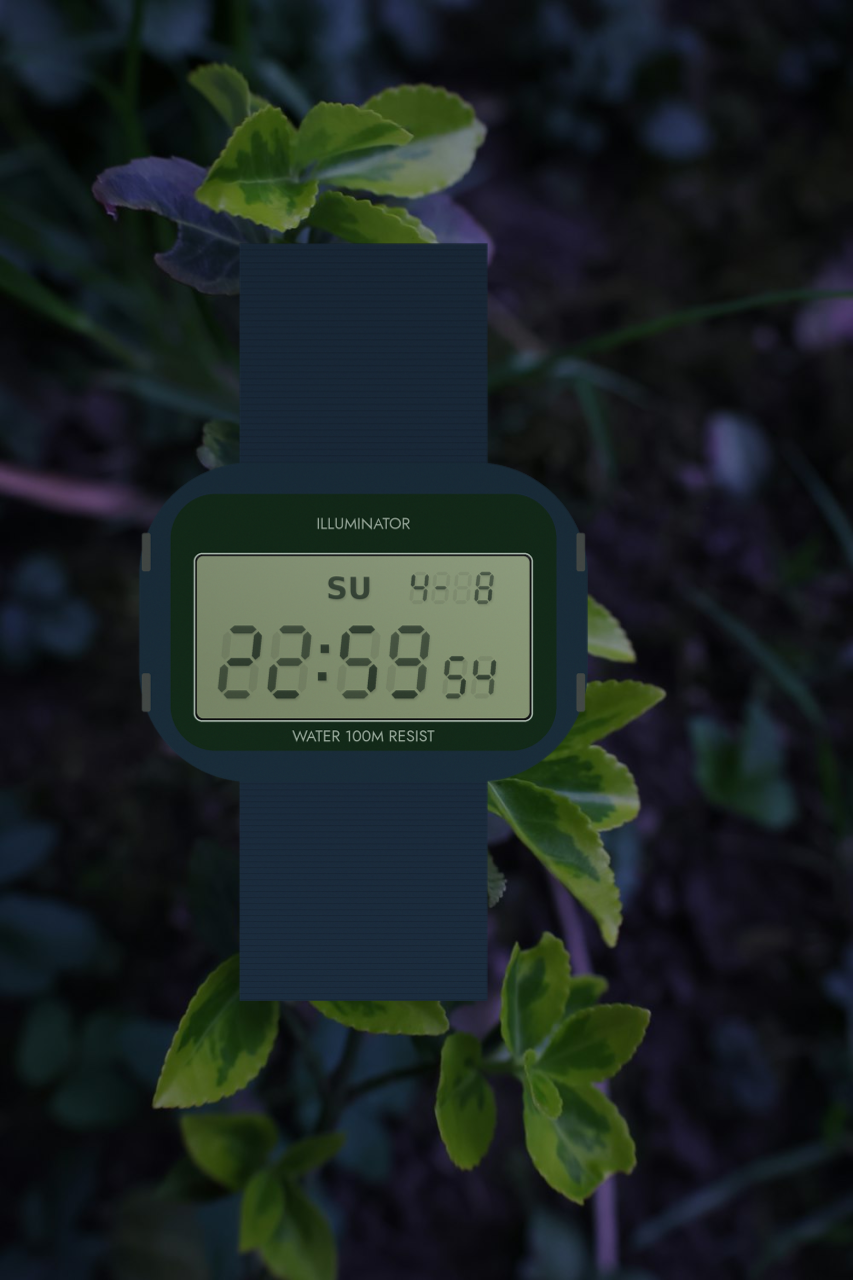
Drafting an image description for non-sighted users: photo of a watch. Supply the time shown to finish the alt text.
22:59:54
